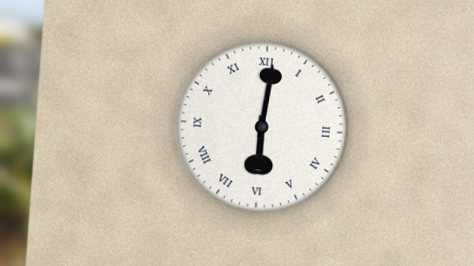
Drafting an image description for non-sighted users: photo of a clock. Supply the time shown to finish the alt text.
6:01
